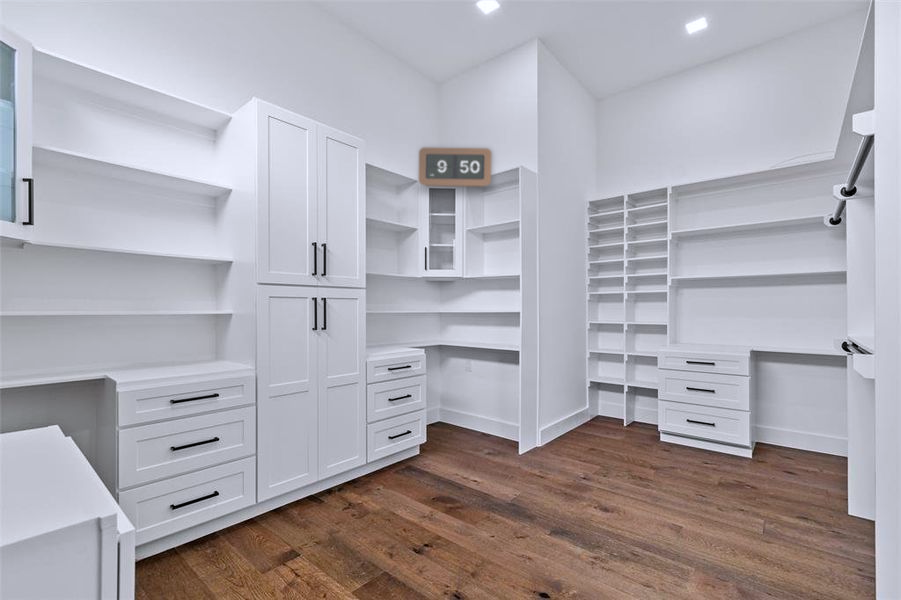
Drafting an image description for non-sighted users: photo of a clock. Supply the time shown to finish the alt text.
9:50
